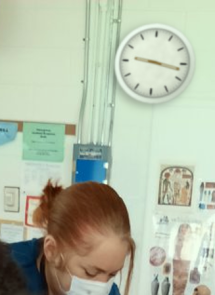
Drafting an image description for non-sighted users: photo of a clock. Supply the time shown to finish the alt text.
9:17
